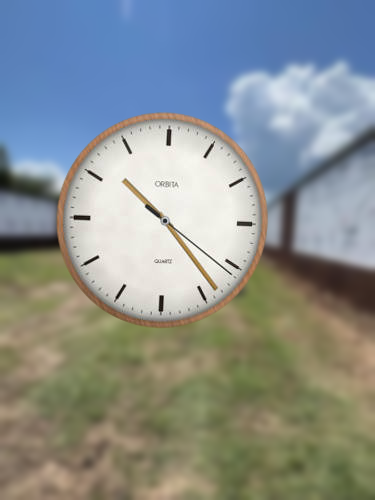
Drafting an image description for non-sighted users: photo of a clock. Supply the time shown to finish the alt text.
10:23:21
